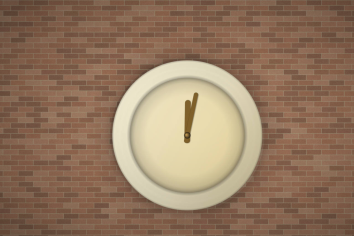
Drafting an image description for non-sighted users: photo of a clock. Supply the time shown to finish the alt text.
12:02
